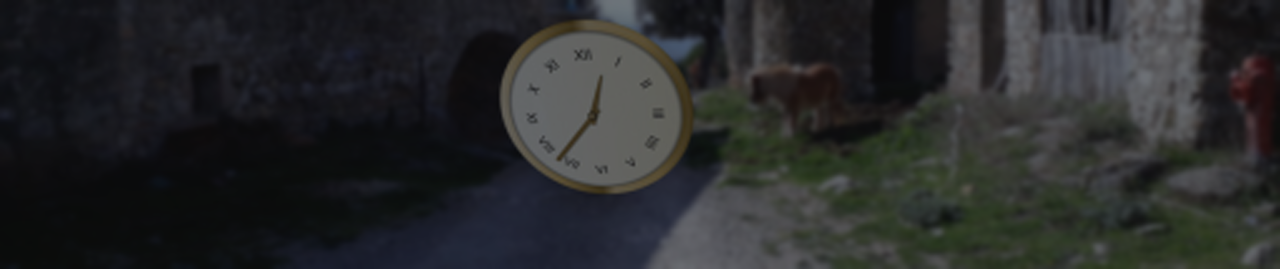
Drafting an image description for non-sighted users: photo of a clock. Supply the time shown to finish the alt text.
12:37
